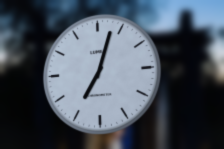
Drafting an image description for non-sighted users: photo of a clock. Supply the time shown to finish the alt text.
7:03
